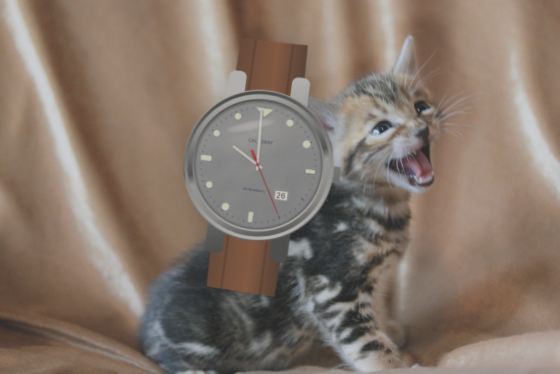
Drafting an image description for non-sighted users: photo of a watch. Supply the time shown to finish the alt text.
9:59:25
